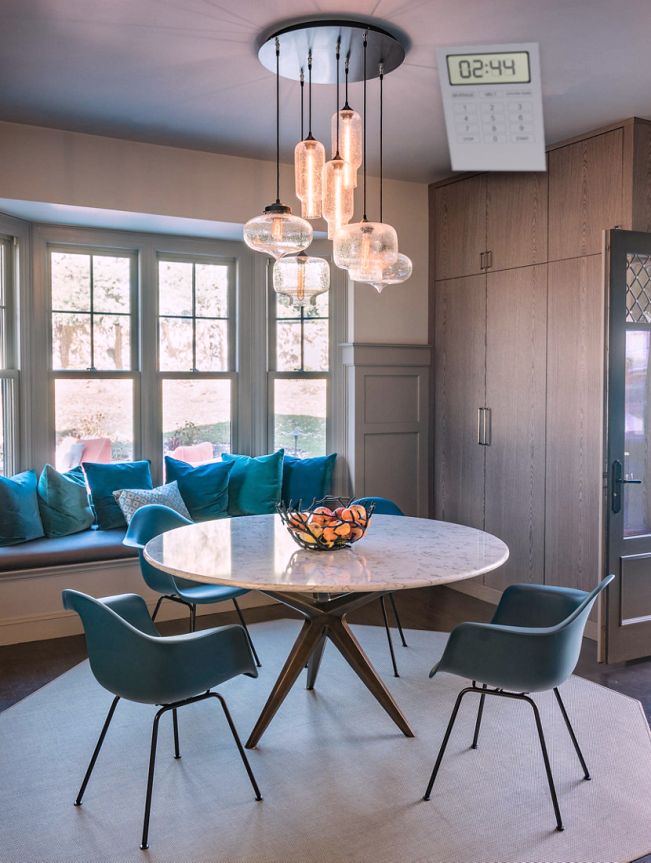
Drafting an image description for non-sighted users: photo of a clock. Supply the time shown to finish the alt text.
2:44
